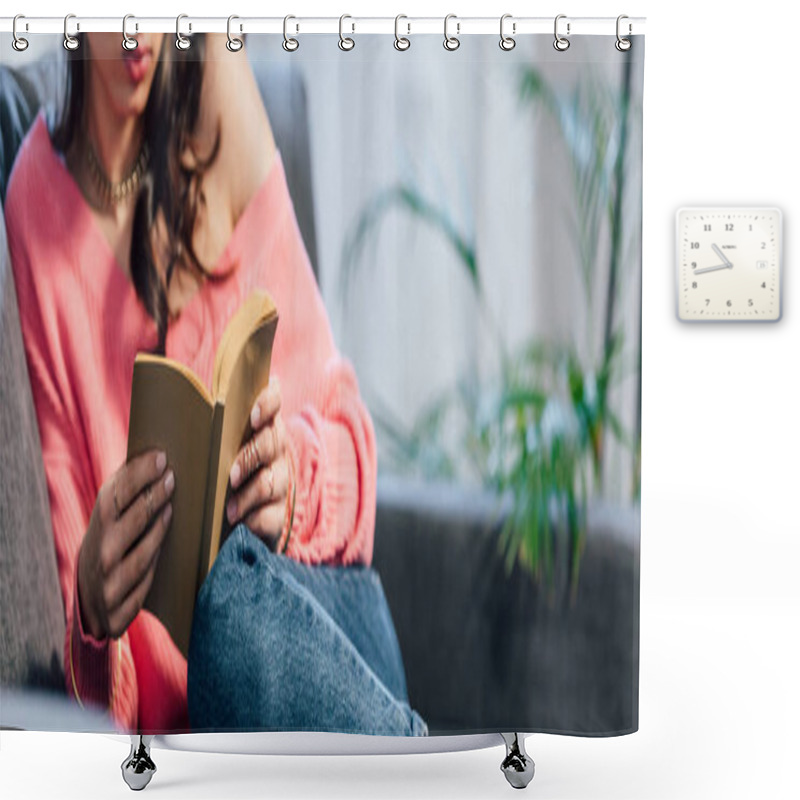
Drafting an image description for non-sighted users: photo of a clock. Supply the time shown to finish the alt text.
10:43
